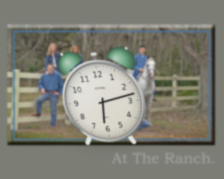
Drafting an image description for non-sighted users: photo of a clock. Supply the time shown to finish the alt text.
6:13
